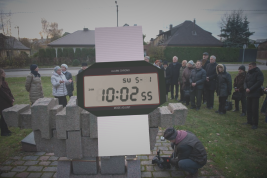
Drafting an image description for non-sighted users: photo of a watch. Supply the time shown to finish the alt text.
10:02:55
